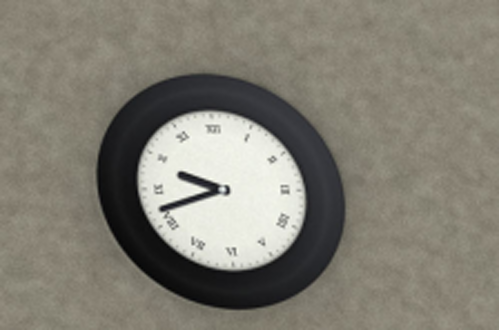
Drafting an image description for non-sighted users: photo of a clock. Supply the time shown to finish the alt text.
9:42
